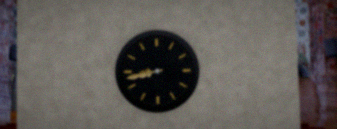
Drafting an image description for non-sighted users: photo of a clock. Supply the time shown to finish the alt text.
8:43
